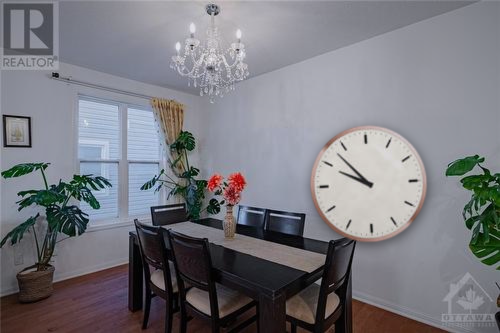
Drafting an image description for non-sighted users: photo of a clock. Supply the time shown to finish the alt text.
9:53
